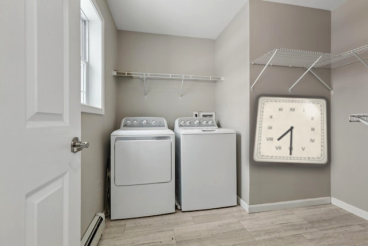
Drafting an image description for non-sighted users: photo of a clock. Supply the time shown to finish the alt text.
7:30
